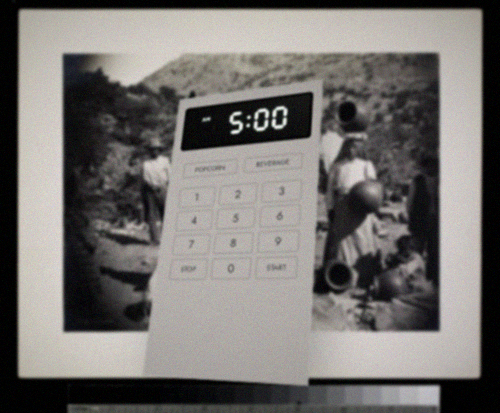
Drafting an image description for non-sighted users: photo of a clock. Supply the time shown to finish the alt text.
5:00
